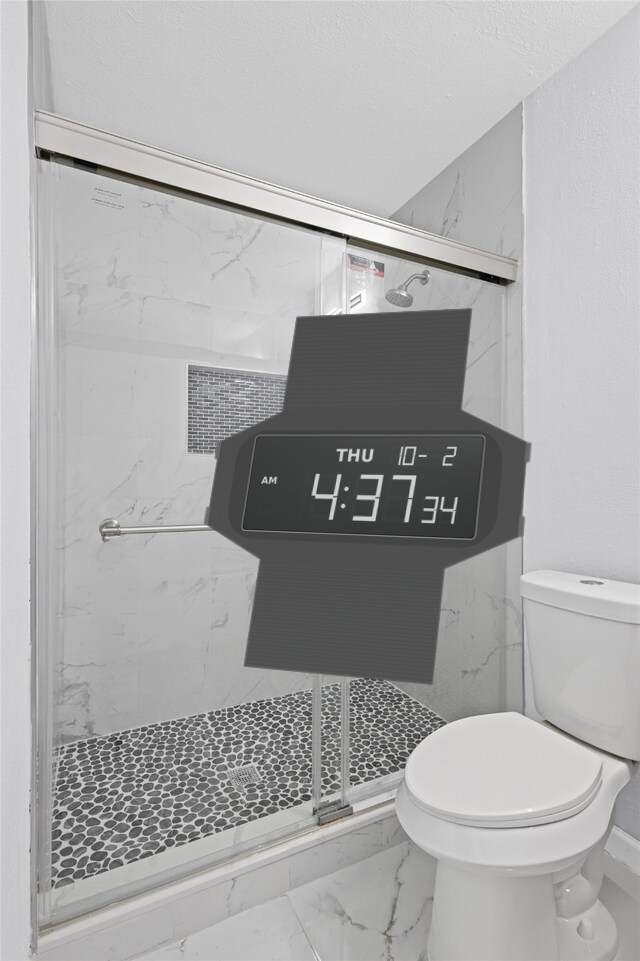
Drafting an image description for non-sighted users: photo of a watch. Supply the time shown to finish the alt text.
4:37:34
